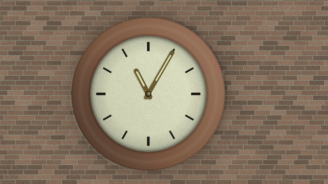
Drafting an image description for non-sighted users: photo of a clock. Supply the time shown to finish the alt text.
11:05
